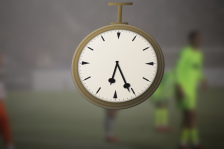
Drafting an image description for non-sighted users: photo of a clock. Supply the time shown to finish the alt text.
6:26
